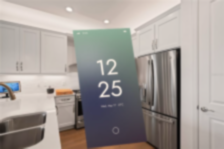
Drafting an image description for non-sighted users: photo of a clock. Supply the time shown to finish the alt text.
12:25
